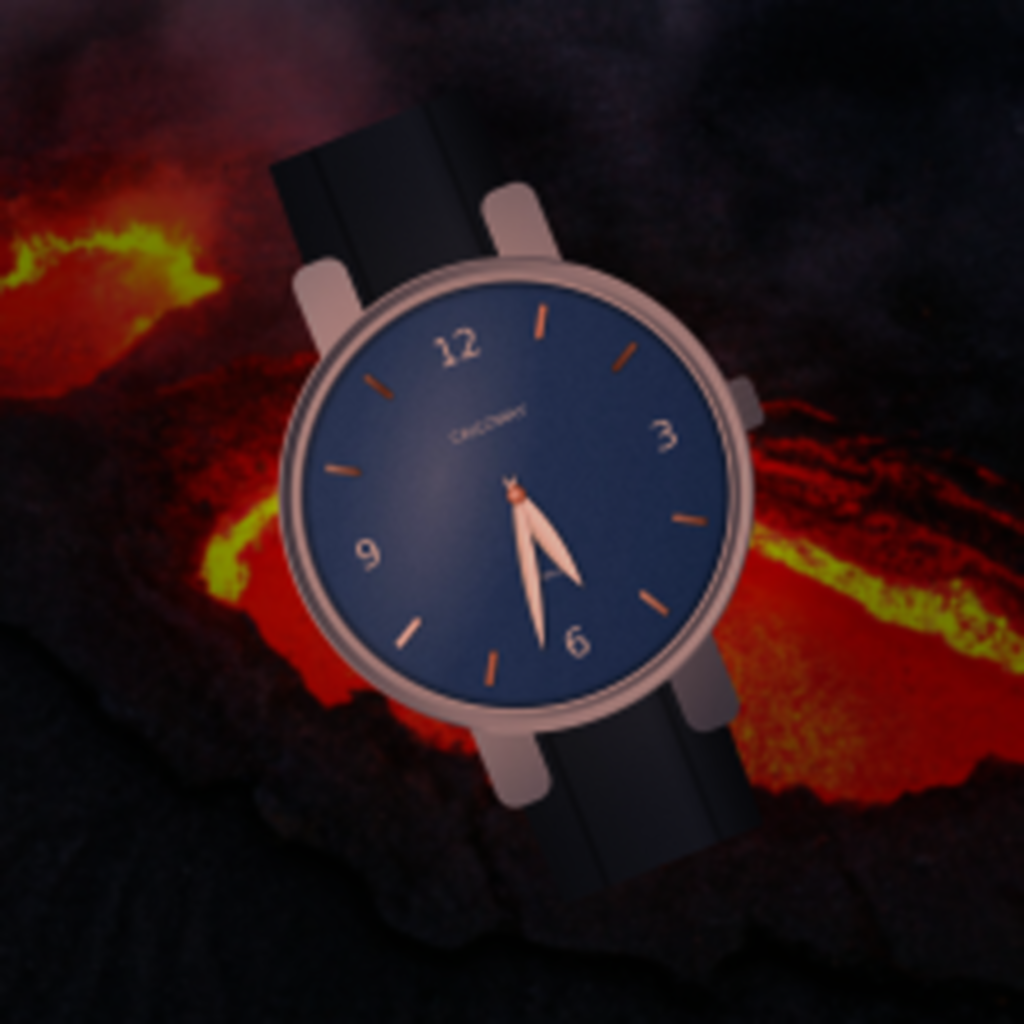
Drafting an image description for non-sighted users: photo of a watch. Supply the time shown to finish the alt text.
5:32
